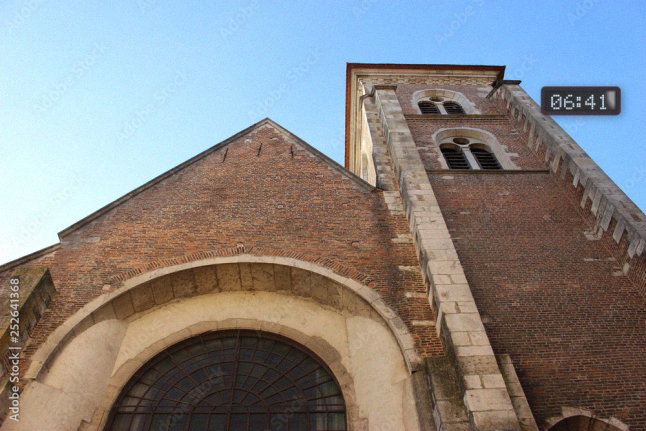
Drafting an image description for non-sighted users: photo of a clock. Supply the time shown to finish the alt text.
6:41
